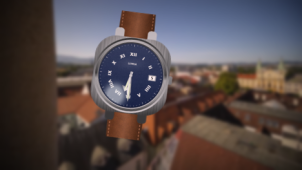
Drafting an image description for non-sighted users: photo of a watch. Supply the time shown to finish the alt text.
6:30
